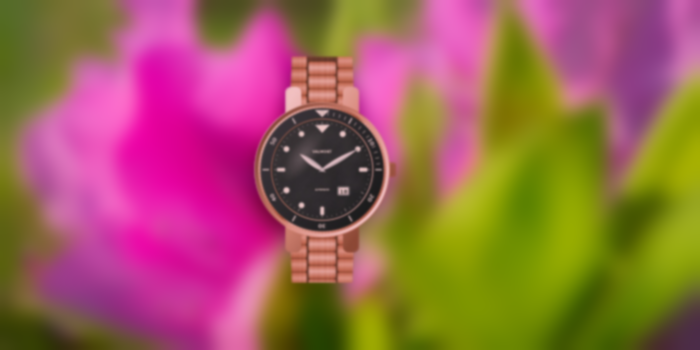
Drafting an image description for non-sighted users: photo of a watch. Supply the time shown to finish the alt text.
10:10
